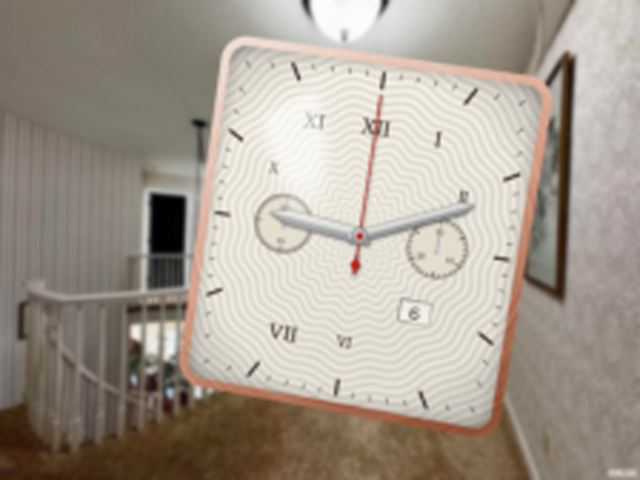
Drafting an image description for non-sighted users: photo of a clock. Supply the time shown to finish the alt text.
9:11
